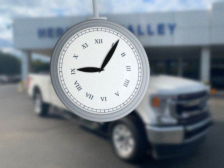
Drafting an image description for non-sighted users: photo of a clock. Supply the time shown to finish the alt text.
9:06
